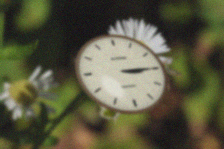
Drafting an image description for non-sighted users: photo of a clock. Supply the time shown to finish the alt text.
3:15
